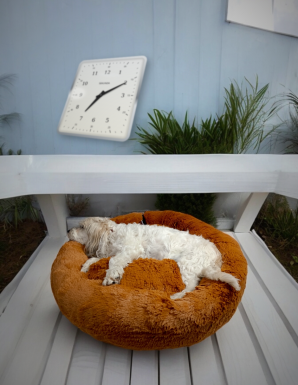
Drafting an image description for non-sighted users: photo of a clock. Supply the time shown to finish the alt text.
7:10
